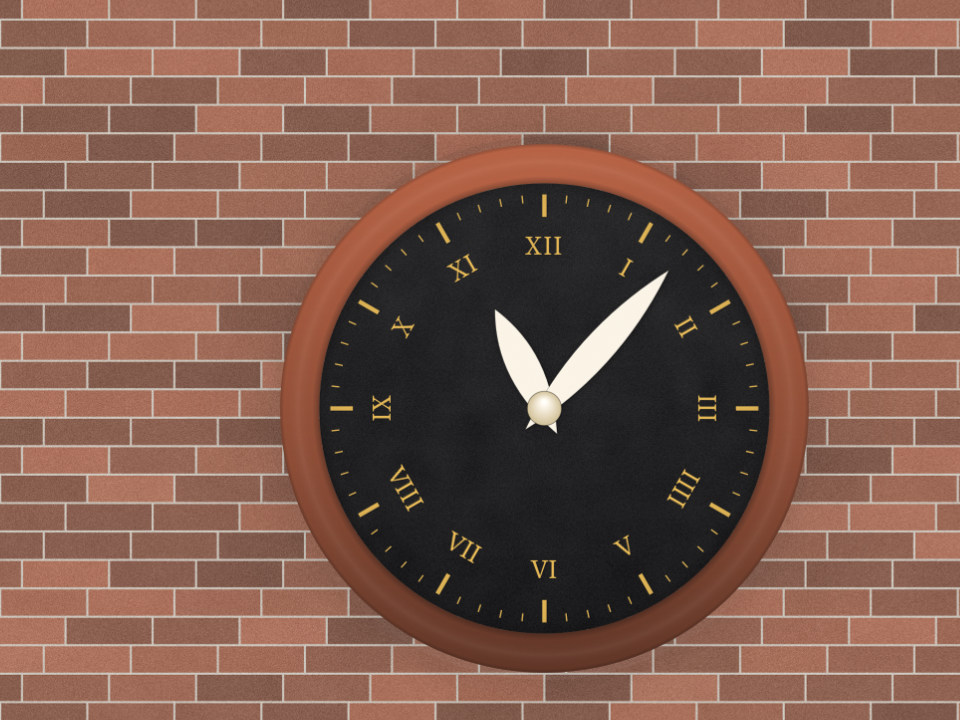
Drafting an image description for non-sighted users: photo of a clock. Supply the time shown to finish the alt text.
11:07
